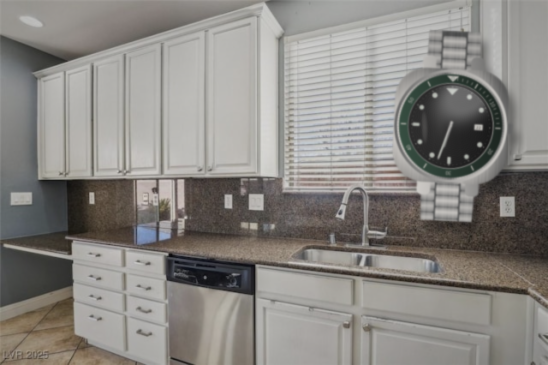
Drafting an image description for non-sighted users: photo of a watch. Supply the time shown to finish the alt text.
6:33
